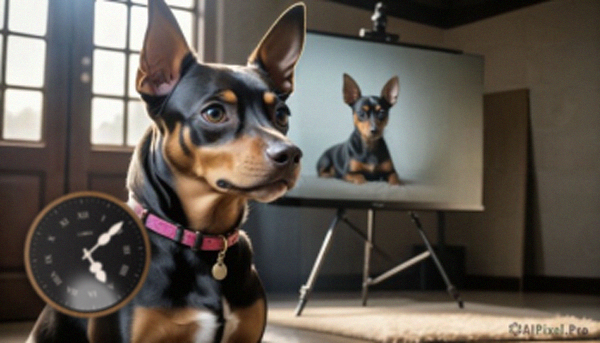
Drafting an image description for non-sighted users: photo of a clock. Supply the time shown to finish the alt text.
5:09
